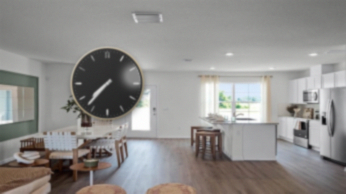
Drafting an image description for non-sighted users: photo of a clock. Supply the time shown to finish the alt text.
7:37
